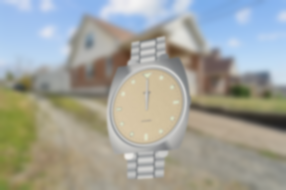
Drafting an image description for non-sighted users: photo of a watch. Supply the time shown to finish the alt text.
12:00
